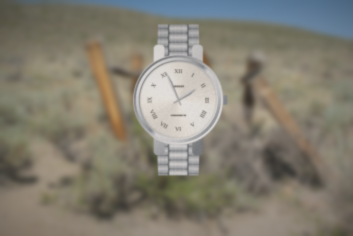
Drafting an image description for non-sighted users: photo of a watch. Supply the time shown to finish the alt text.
1:56
